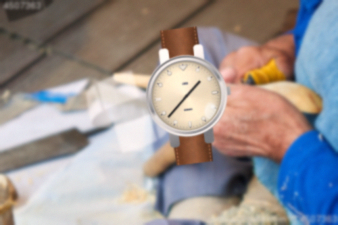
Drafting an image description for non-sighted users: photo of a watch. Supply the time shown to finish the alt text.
1:38
